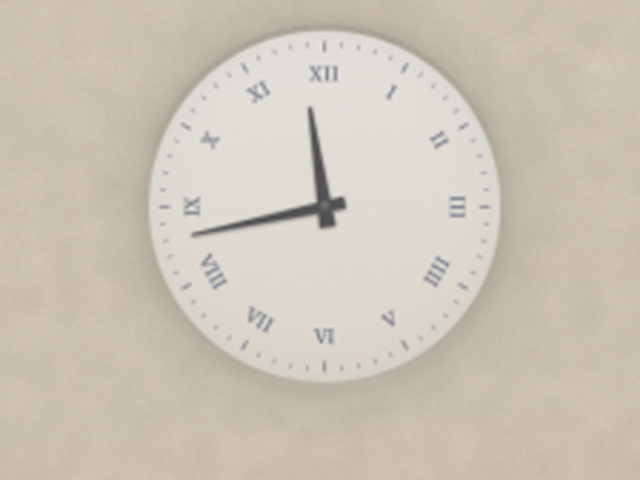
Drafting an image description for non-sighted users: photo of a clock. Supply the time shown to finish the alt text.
11:43
